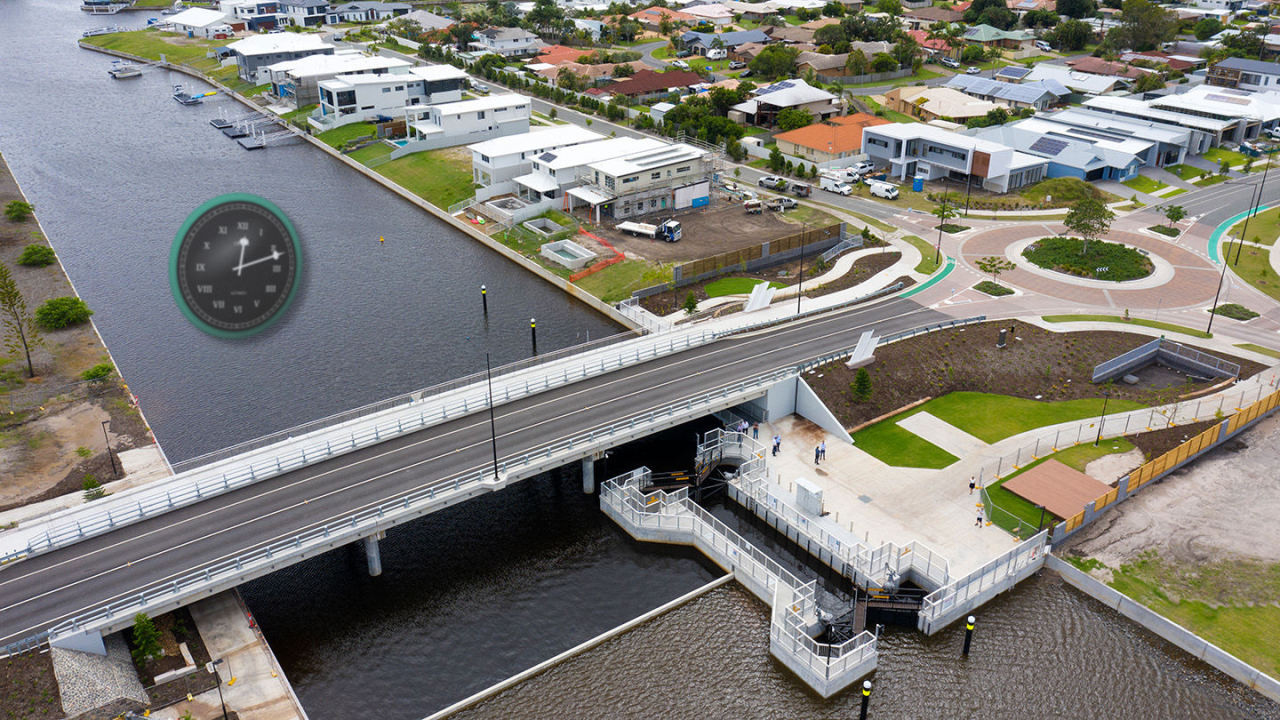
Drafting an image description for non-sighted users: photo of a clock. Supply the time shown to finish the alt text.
12:12
